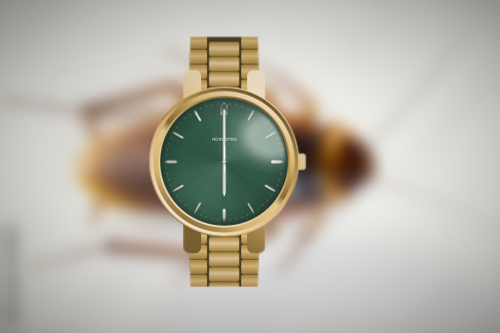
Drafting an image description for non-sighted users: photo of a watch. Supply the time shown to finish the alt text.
6:00
